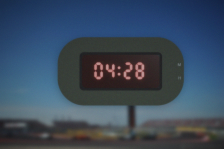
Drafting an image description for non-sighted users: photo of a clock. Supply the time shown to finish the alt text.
4:28
